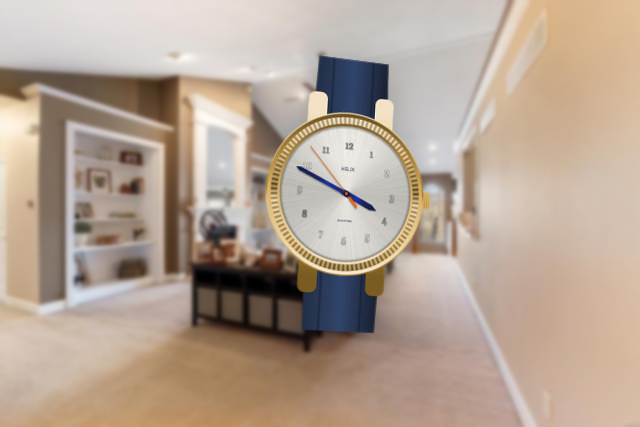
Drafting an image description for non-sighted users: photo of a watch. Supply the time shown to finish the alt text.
3:48:53
